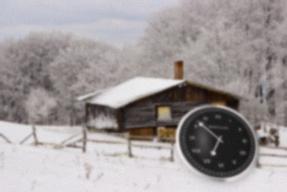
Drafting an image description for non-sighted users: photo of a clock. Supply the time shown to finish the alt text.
6:52
